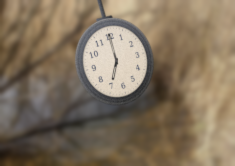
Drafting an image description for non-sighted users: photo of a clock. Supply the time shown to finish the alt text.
7:00
